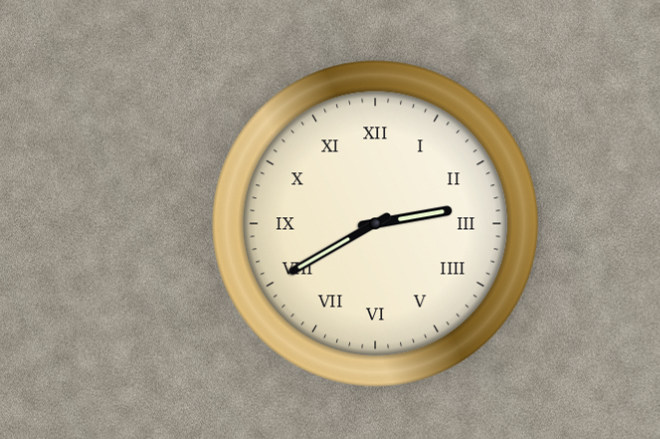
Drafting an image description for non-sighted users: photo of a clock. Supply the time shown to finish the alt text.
2:40
